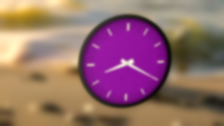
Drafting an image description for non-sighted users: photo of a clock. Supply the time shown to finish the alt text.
8:20
